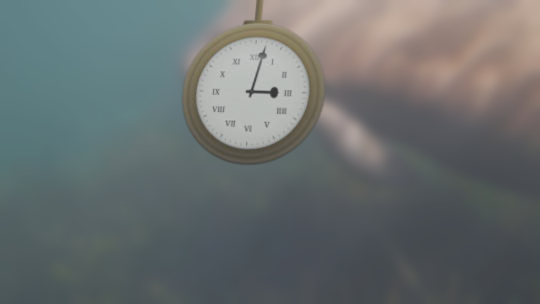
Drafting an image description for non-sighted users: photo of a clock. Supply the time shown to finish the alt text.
3:02
